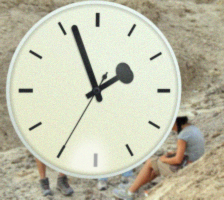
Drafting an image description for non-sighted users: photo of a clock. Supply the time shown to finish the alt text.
1:56:35
